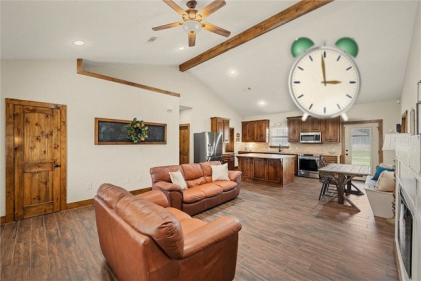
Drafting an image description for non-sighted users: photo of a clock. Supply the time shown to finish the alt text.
2:59
